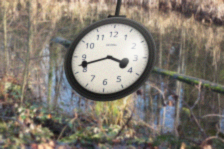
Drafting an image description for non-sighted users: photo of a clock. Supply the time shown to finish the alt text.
3:42
